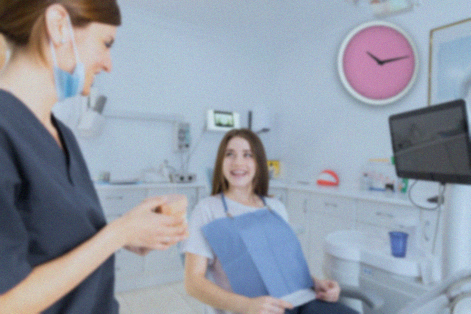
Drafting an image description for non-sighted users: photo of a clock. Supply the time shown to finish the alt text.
10:13
